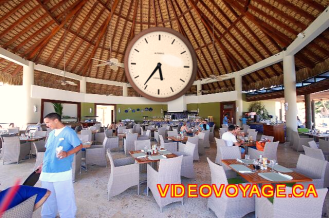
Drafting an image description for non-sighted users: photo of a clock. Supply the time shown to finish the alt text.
5:36
